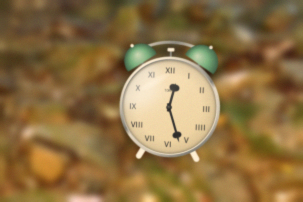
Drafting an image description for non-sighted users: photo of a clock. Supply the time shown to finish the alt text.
12:27
